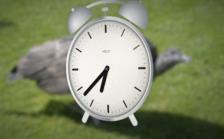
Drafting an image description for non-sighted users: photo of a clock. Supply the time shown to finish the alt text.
6:38
